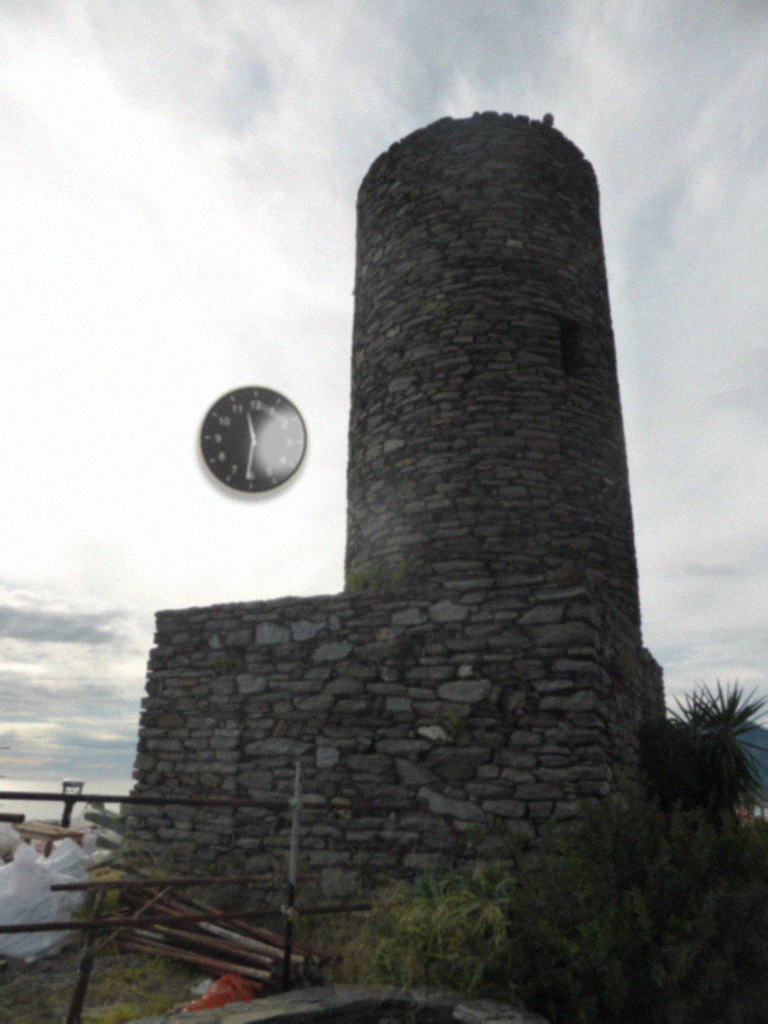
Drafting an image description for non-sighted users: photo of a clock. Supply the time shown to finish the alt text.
11:31
